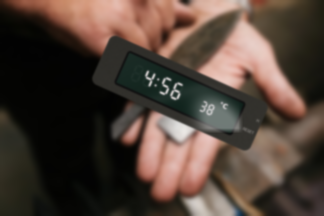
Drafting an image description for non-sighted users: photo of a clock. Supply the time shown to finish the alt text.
4:56
